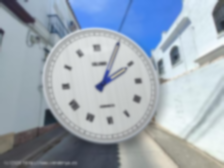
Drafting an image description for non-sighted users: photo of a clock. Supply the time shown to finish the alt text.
2:05
